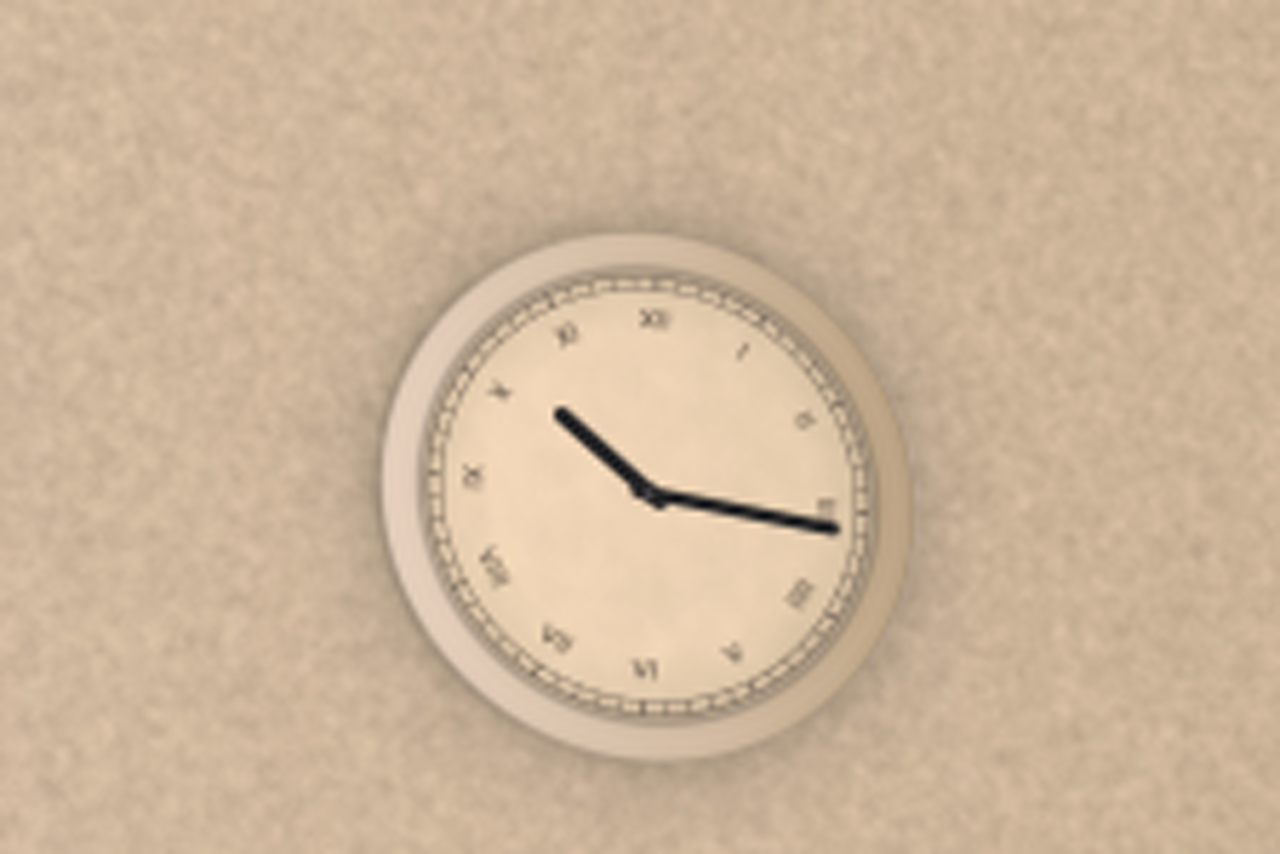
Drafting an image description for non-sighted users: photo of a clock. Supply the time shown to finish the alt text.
10:16
